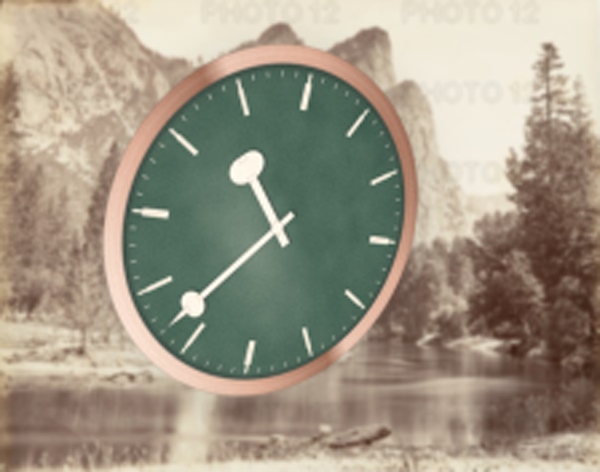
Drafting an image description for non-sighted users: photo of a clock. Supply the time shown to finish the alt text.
10:37
